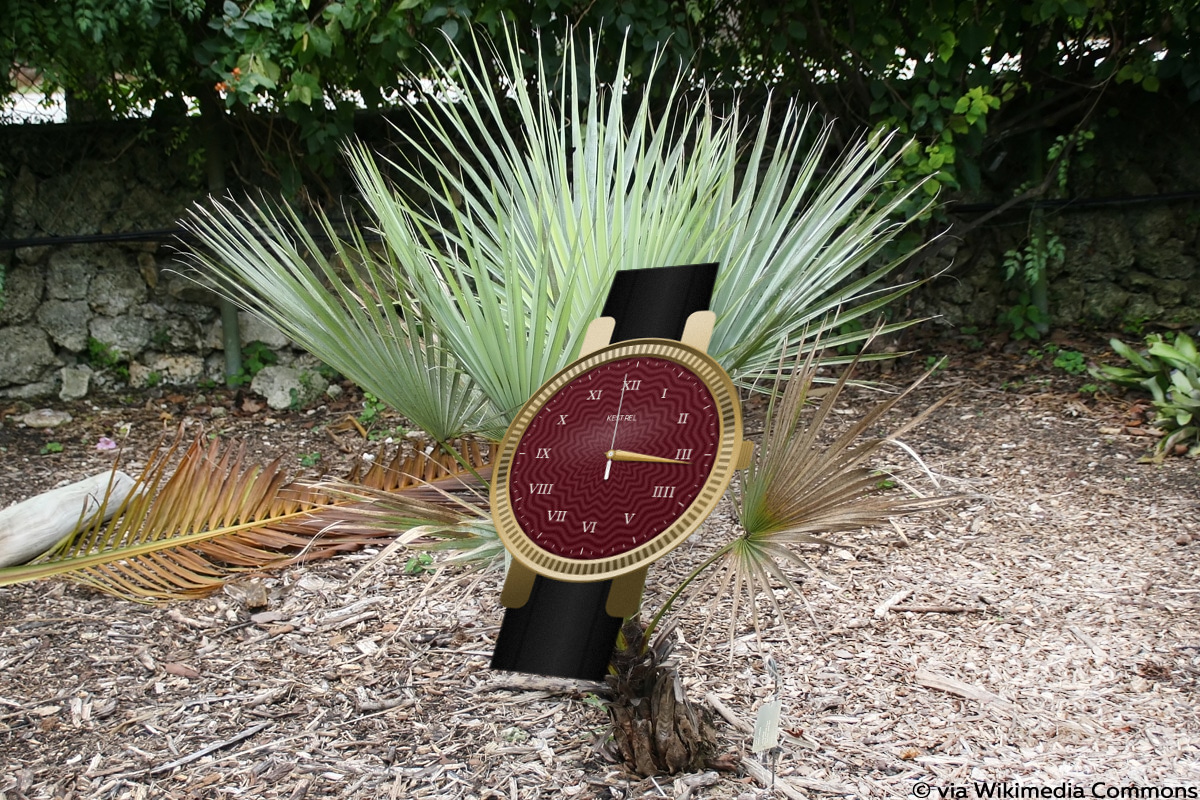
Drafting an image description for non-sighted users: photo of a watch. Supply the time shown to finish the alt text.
3:15:59
